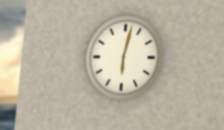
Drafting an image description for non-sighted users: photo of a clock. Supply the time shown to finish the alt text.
6:02
